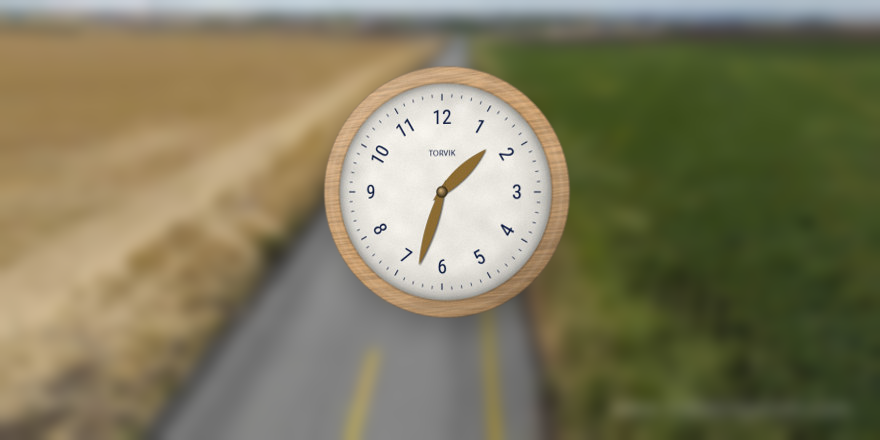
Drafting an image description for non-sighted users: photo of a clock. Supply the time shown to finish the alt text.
1:33
